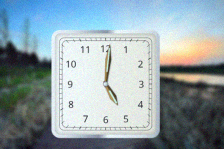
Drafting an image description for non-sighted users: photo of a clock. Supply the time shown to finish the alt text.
5:01
